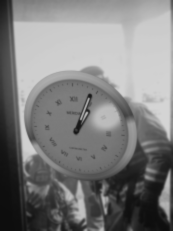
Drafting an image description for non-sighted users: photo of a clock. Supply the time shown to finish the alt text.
1:04
